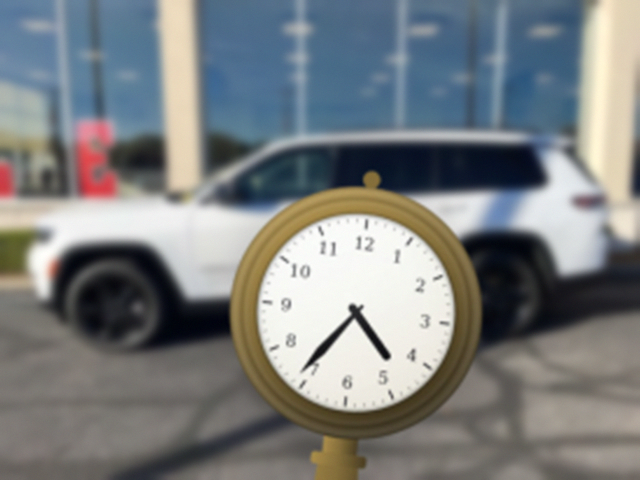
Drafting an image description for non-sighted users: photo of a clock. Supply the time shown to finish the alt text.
4:36
